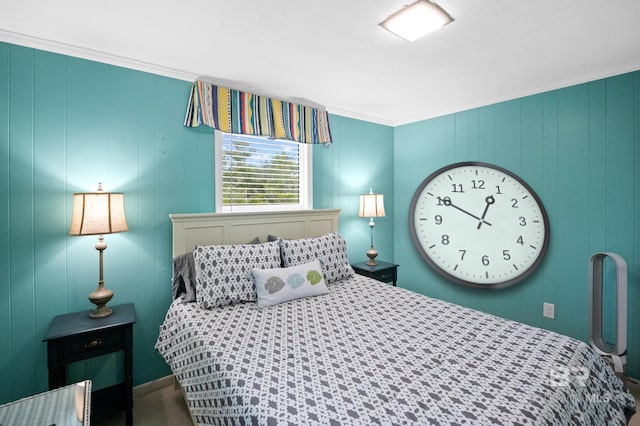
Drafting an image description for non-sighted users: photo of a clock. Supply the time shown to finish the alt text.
12:50
